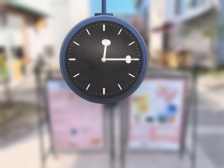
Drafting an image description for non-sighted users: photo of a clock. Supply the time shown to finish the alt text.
12:15
